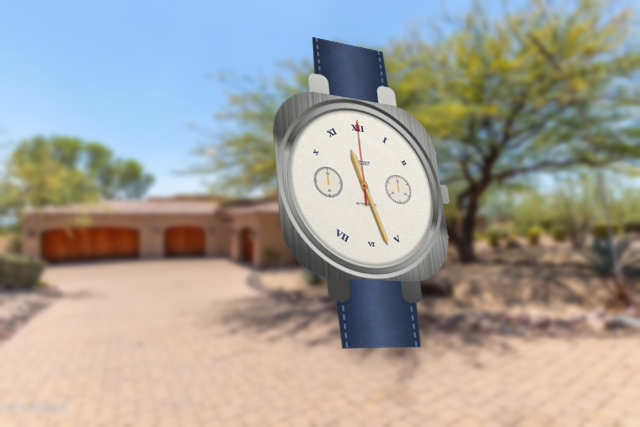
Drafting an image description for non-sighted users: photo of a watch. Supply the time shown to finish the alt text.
11:27
